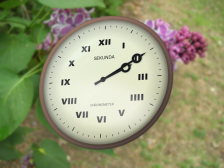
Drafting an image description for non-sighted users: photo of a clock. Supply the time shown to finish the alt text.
2:10
